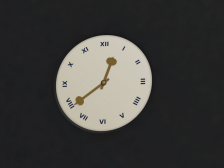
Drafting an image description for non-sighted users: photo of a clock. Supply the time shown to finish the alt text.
12:39
